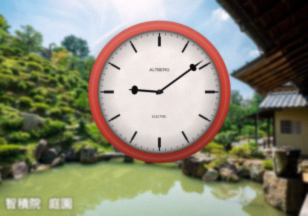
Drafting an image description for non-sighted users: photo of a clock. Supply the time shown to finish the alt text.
9:09
